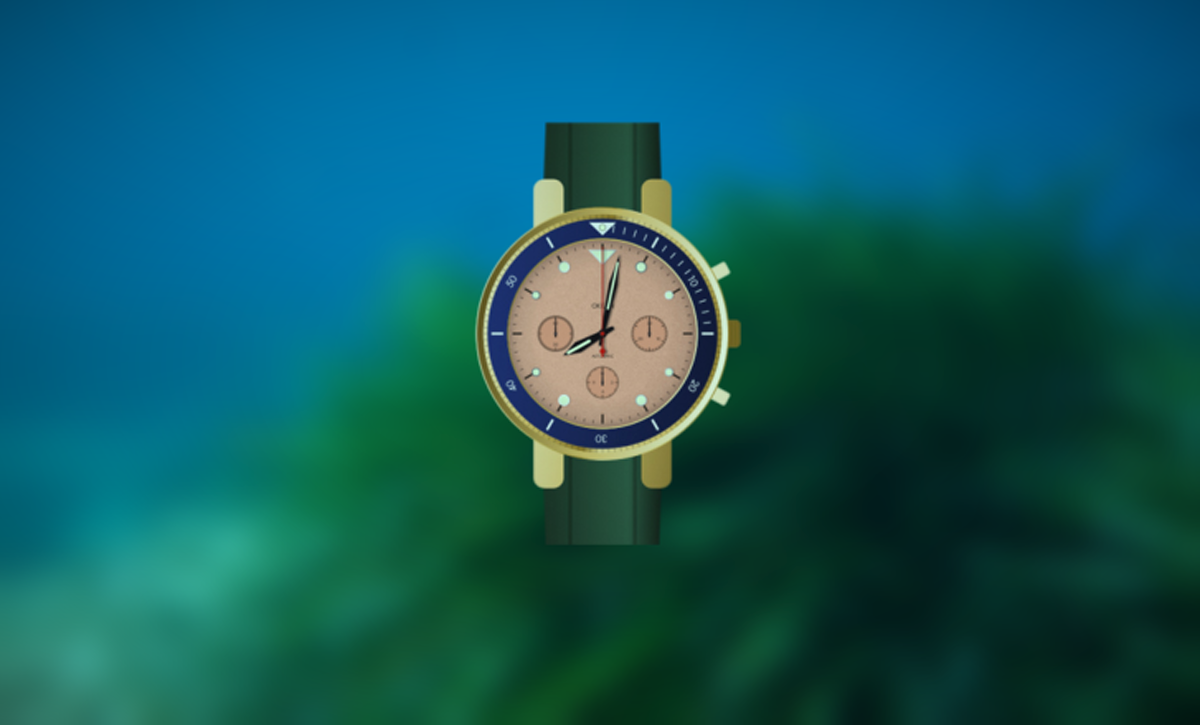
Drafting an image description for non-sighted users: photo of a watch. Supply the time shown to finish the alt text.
8:02
